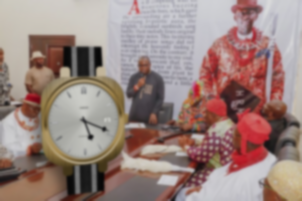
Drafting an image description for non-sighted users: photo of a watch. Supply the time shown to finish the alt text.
5:19
